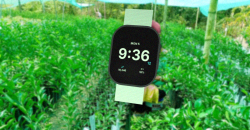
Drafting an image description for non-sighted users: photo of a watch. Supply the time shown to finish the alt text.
9:36
